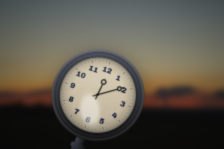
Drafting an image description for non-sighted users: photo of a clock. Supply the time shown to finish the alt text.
12:09
